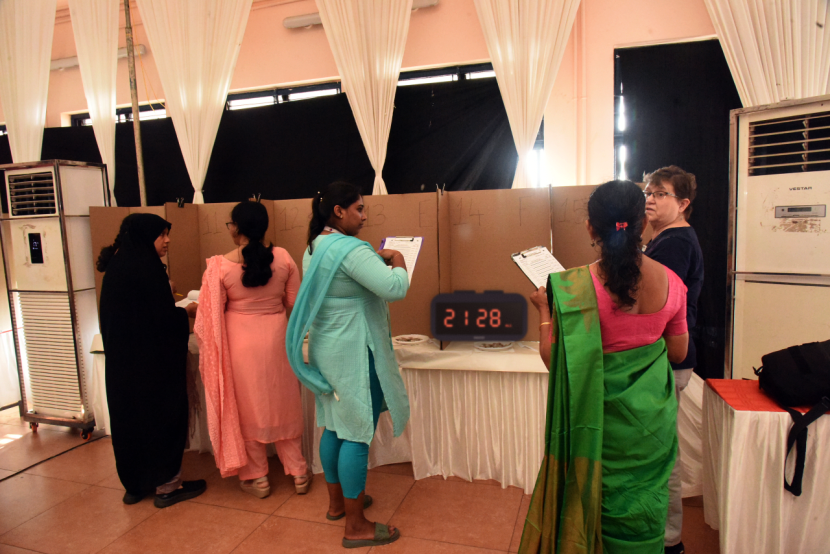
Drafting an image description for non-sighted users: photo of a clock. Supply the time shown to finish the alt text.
21:28
